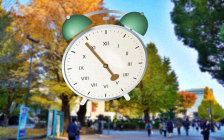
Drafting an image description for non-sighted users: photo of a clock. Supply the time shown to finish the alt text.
4:54
